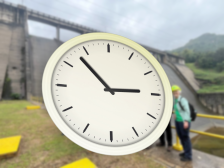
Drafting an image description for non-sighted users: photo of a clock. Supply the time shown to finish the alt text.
2:53
